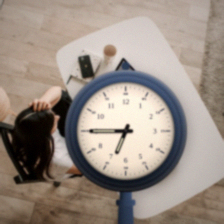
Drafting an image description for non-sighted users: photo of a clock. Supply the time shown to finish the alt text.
6:45
